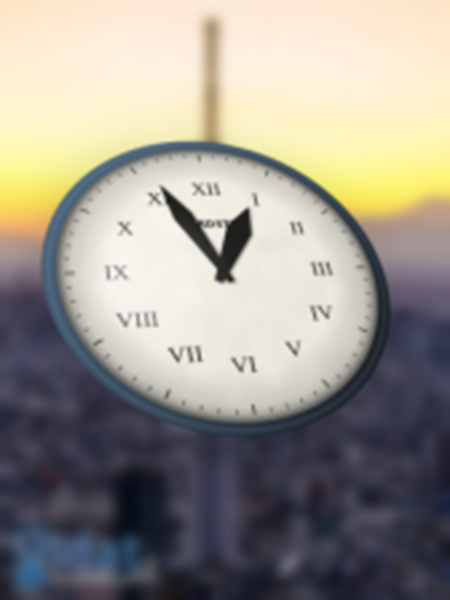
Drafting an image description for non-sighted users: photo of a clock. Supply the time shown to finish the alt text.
12:56
